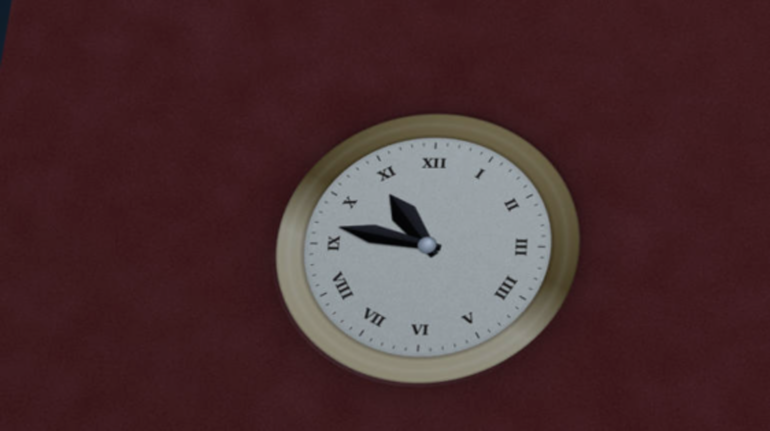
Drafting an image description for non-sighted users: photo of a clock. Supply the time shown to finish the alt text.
10:47
